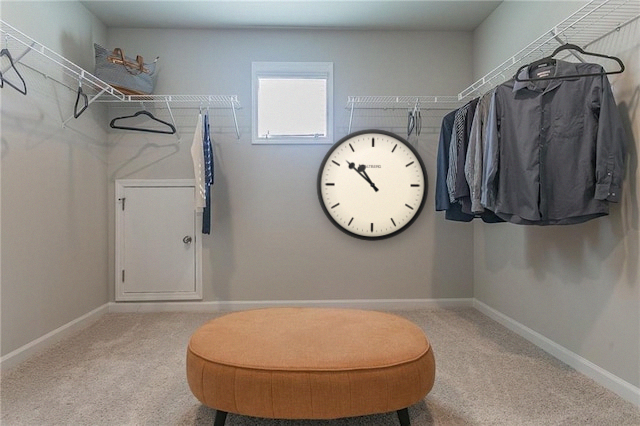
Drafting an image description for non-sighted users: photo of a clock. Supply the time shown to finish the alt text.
10:52
